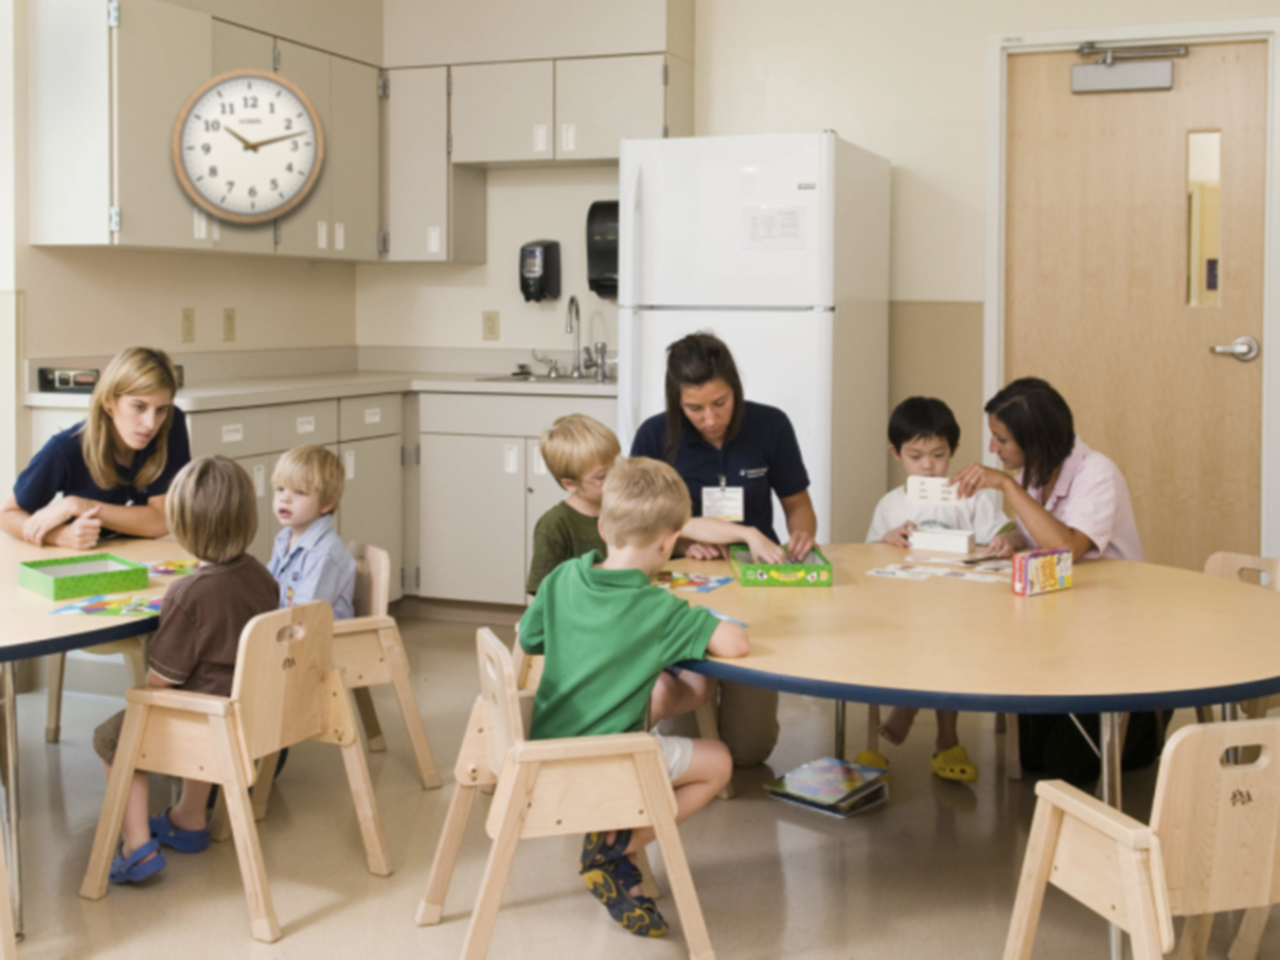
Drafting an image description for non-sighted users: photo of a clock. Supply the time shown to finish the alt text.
10:13
